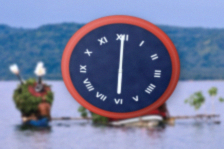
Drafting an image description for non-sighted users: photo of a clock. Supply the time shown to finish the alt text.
6:00
